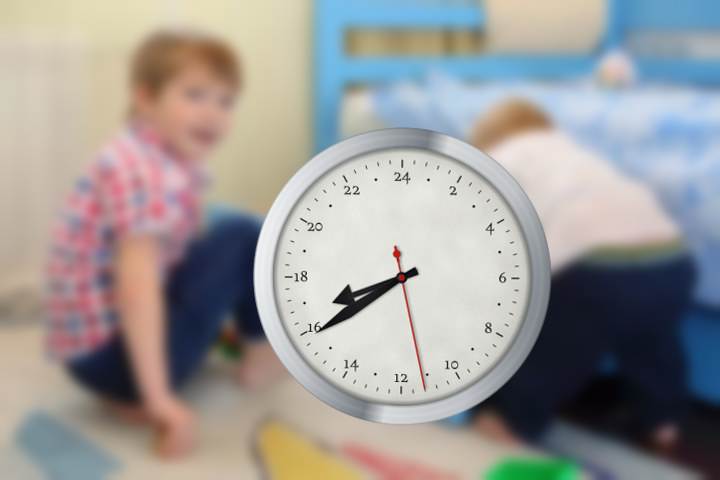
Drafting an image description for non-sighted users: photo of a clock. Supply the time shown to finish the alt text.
16:39:28
